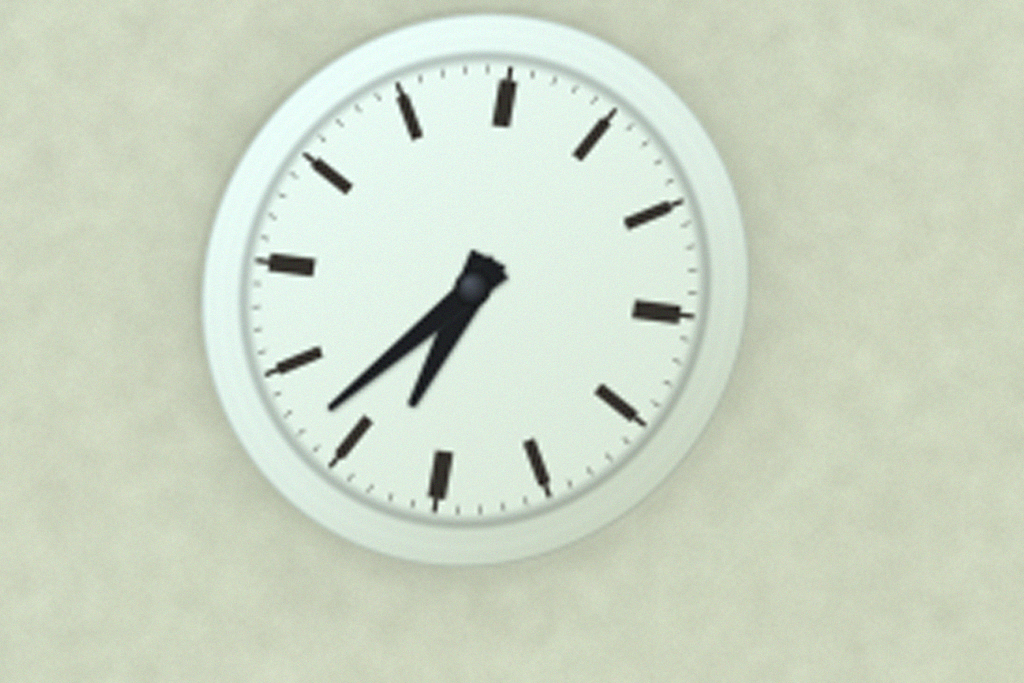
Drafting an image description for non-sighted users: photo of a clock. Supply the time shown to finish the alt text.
6:37
